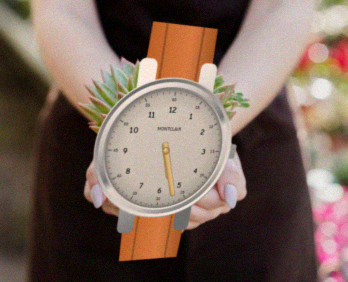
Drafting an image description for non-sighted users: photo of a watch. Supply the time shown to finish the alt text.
5:27
